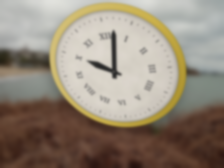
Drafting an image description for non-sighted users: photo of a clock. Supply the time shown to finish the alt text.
10:02
